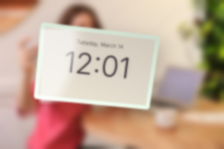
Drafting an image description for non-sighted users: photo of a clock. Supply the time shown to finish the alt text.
12:01
